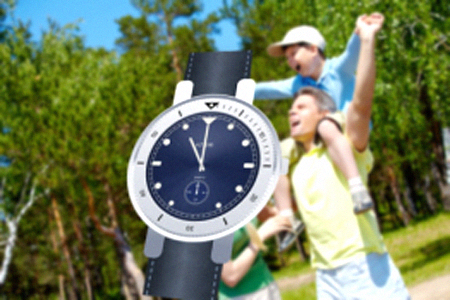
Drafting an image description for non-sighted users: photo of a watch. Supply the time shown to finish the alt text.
11:00
